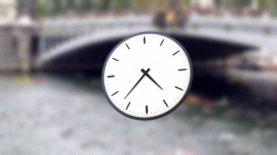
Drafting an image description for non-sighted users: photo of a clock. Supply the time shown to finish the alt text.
4:37
